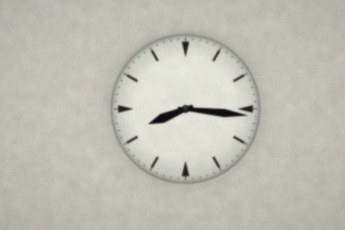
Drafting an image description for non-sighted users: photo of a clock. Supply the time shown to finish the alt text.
8:16
